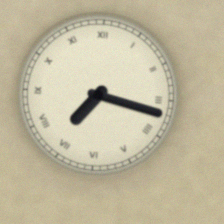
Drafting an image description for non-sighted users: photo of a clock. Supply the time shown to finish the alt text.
7:17
